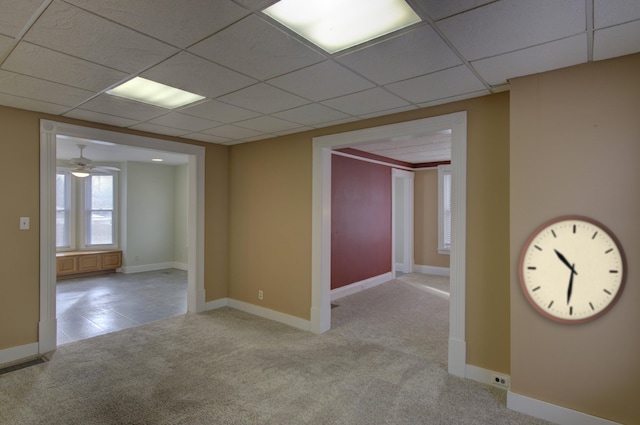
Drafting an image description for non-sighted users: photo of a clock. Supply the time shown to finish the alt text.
10:31
